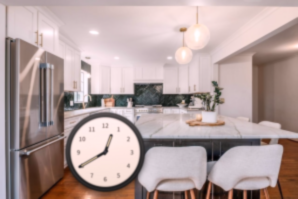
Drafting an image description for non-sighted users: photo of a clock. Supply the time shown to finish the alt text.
12:40
